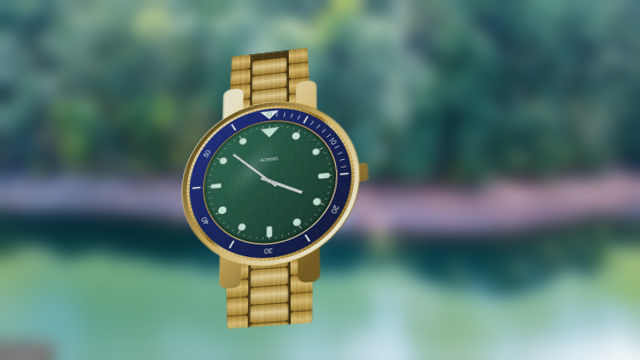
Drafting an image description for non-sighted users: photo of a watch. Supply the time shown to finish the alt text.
3:52
